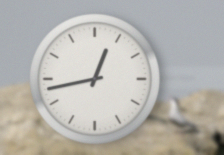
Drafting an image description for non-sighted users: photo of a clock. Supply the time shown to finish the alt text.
12:43
